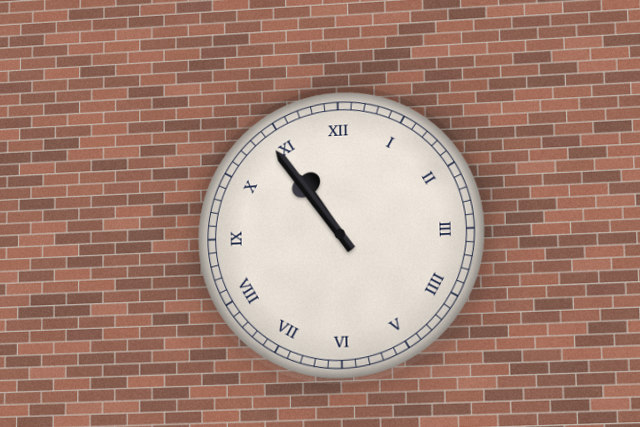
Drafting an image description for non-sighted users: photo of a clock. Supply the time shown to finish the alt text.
10:54
